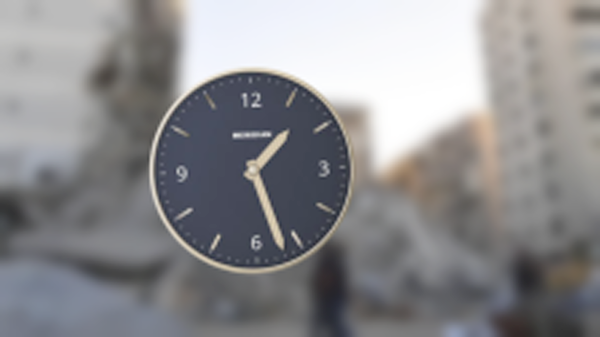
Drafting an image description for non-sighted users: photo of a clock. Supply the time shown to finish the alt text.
1:27
